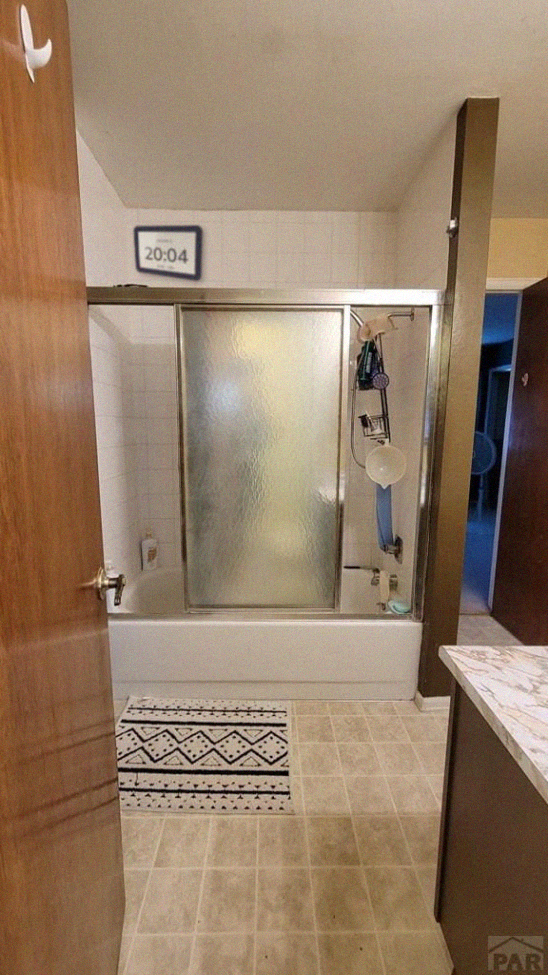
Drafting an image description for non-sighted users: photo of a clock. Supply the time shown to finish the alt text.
20:04
